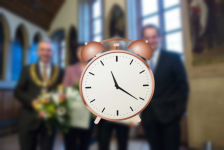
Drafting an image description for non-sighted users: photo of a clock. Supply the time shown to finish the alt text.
11:21
